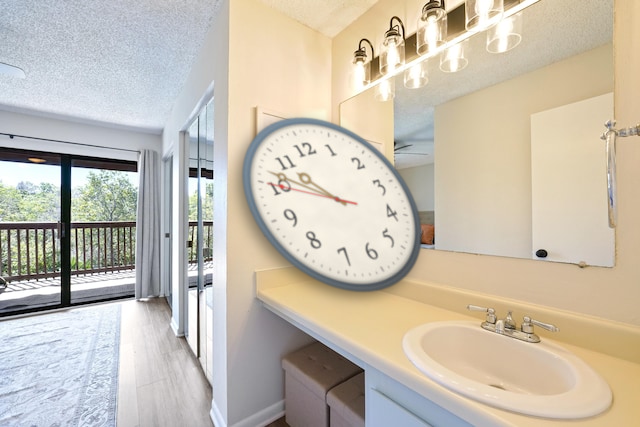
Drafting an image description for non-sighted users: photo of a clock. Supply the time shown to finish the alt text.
10:51:50
